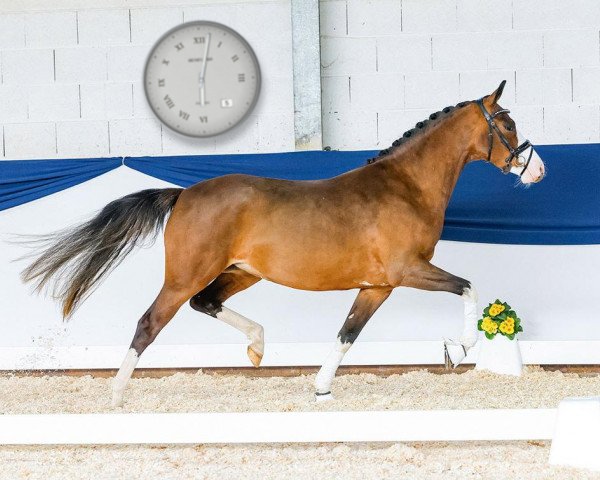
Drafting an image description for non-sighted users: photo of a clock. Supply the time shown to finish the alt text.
6:02
